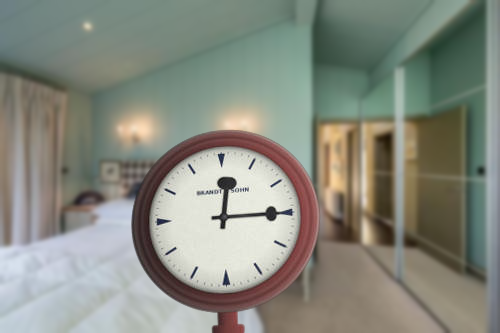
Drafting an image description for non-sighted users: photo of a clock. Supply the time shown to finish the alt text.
12:15
